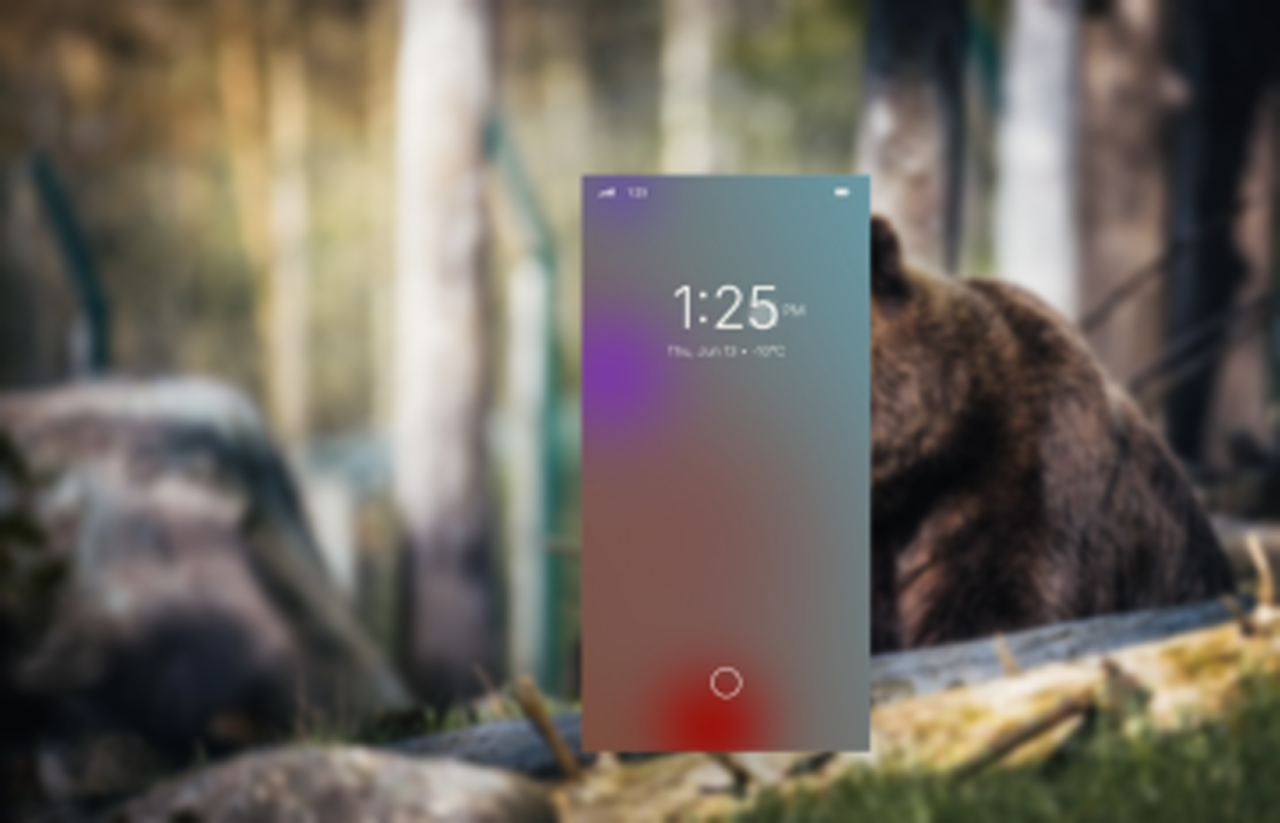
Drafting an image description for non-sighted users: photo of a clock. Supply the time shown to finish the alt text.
1:25
